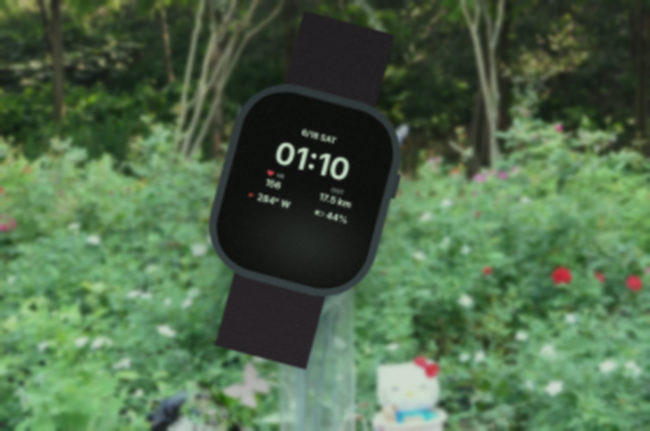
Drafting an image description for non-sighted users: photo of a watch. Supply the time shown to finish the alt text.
1:10
